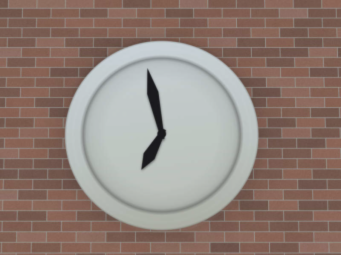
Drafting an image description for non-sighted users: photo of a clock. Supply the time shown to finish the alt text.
6:58
